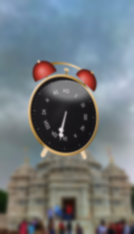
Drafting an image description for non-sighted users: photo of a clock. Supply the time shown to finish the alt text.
6:32
